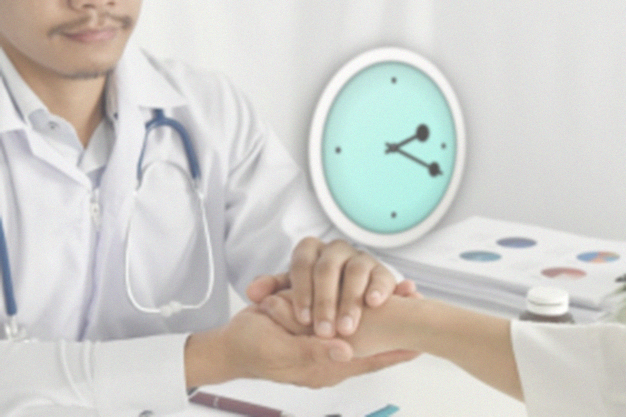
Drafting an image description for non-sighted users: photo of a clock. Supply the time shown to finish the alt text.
2:19
